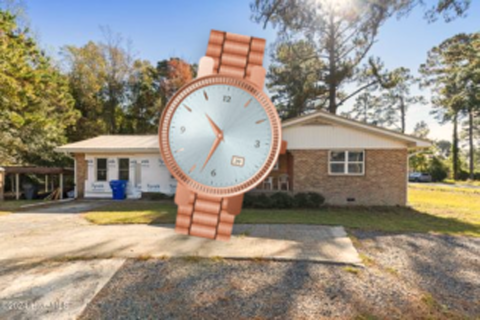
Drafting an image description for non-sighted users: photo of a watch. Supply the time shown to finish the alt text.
10:33
